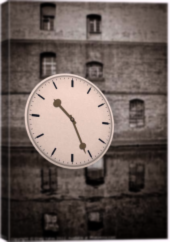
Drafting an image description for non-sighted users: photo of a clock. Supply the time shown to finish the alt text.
10:26
